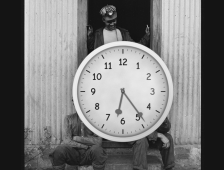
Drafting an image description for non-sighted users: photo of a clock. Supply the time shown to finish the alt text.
6:24
